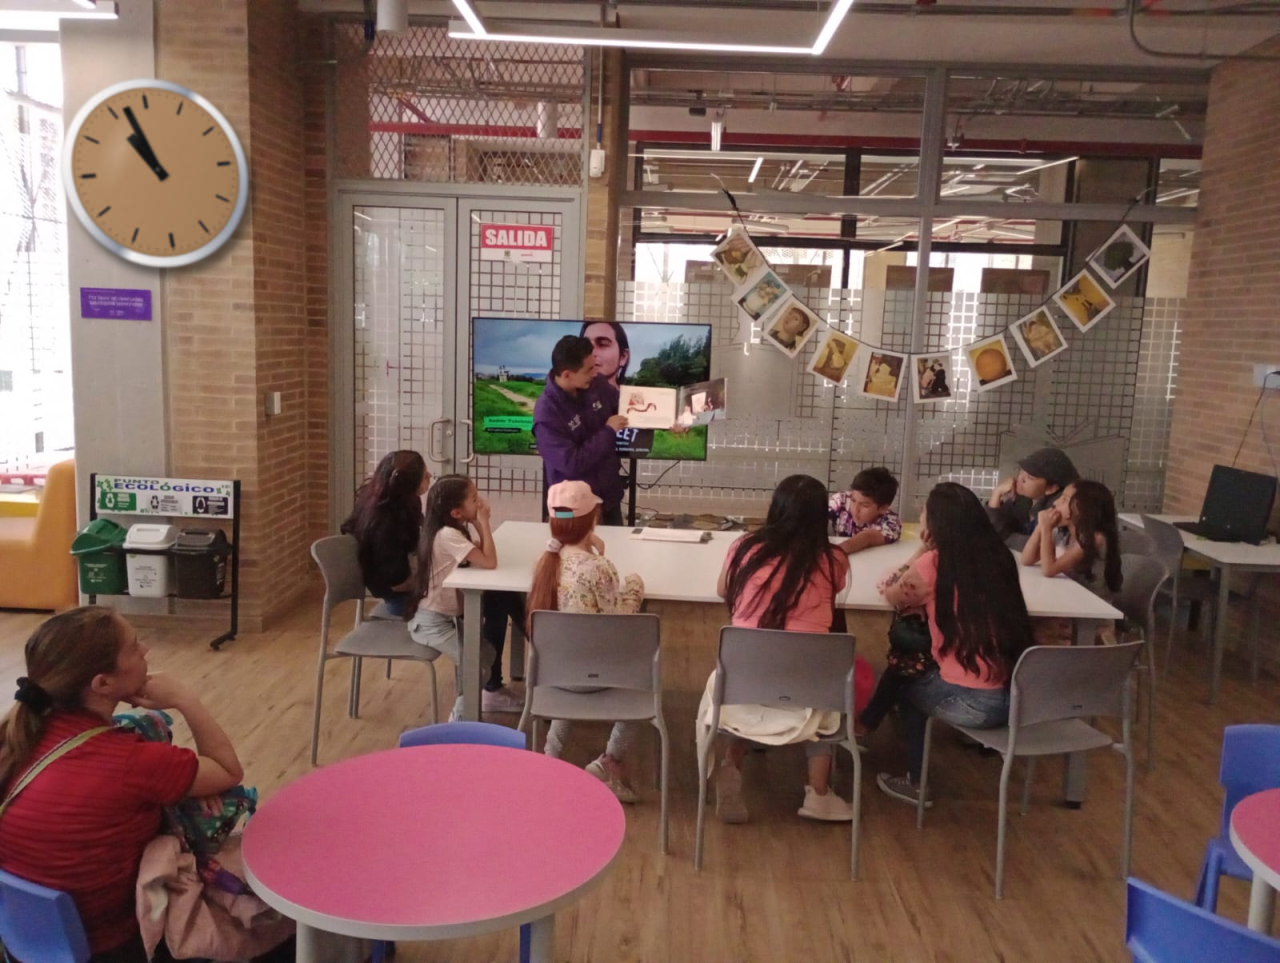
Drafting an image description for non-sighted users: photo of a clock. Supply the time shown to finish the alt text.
10:57
